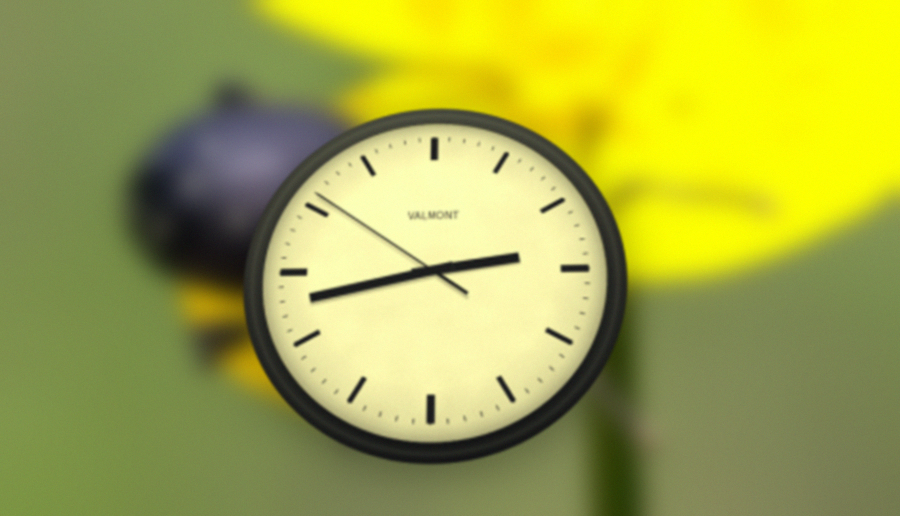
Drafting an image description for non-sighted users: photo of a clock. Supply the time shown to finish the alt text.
2:42:51
